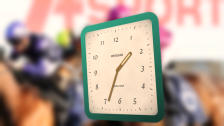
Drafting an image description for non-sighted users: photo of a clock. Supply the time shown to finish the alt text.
1:34
